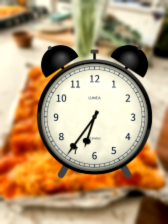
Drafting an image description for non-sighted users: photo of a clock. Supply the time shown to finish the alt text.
6:36
